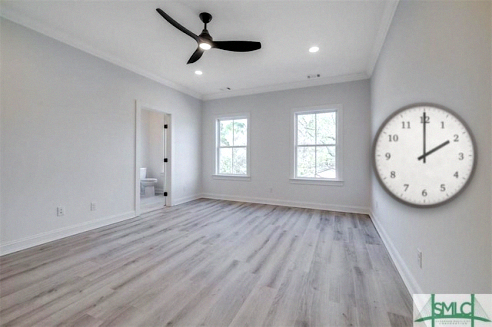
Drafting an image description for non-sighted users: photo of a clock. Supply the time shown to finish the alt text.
2:00
